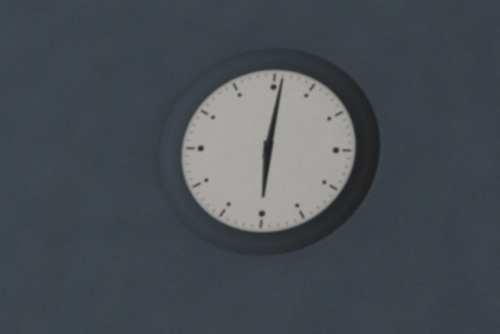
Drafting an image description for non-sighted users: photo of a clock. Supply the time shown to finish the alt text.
6:01
